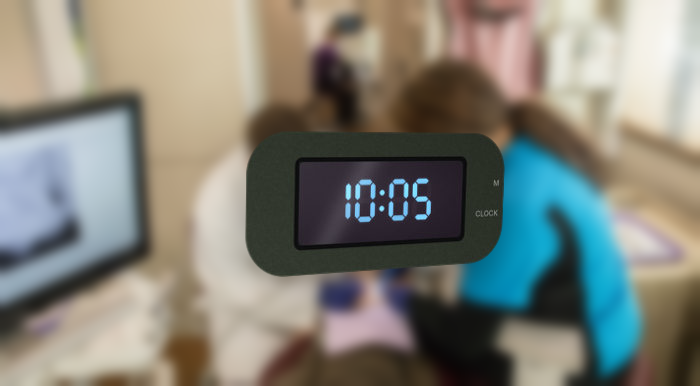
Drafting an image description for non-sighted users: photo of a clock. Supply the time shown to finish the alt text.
10:05
